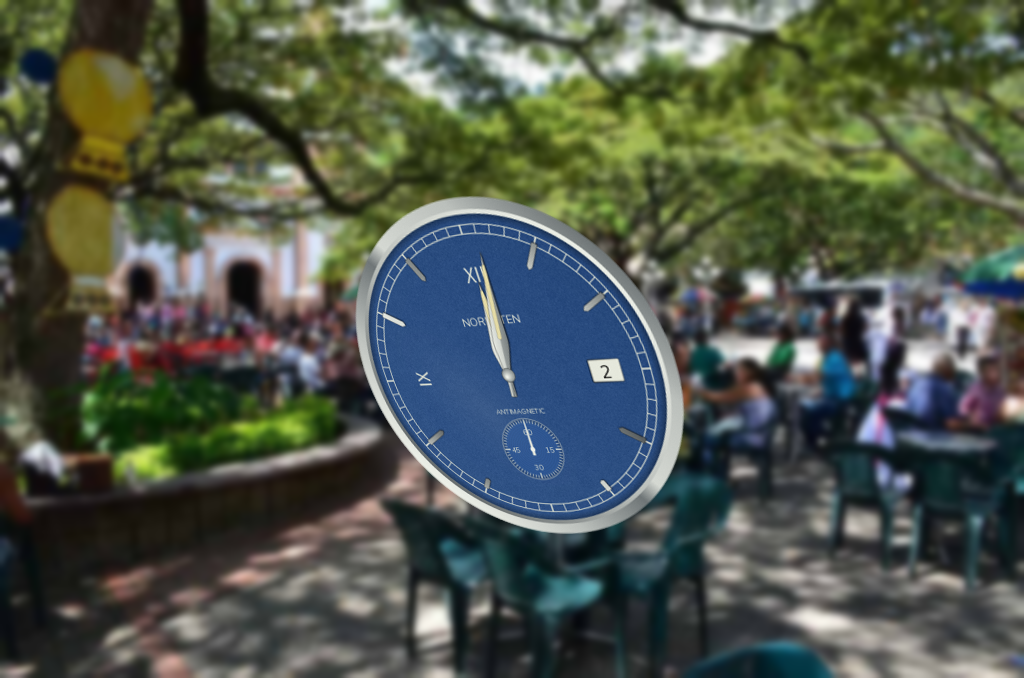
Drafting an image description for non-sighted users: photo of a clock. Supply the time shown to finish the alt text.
12:01
